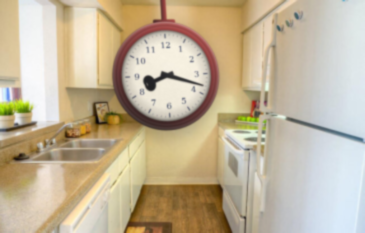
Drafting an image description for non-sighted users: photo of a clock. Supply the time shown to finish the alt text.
8:18
